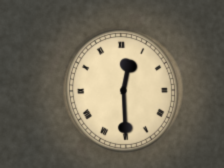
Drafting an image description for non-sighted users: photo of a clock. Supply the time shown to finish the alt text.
12:30
